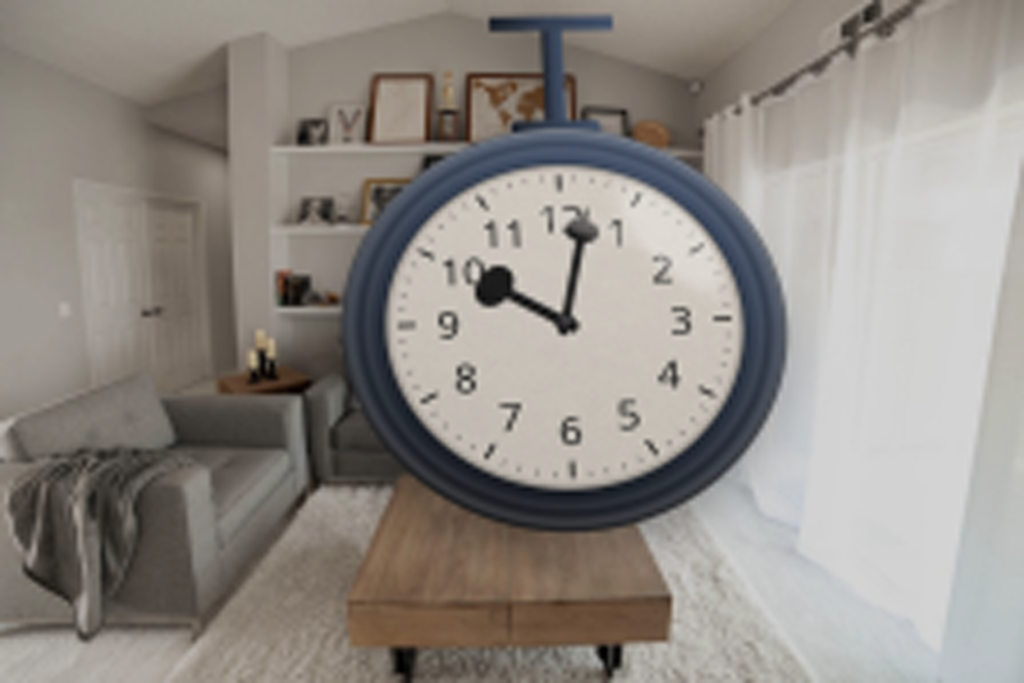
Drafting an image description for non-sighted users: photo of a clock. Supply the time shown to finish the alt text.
10:02
